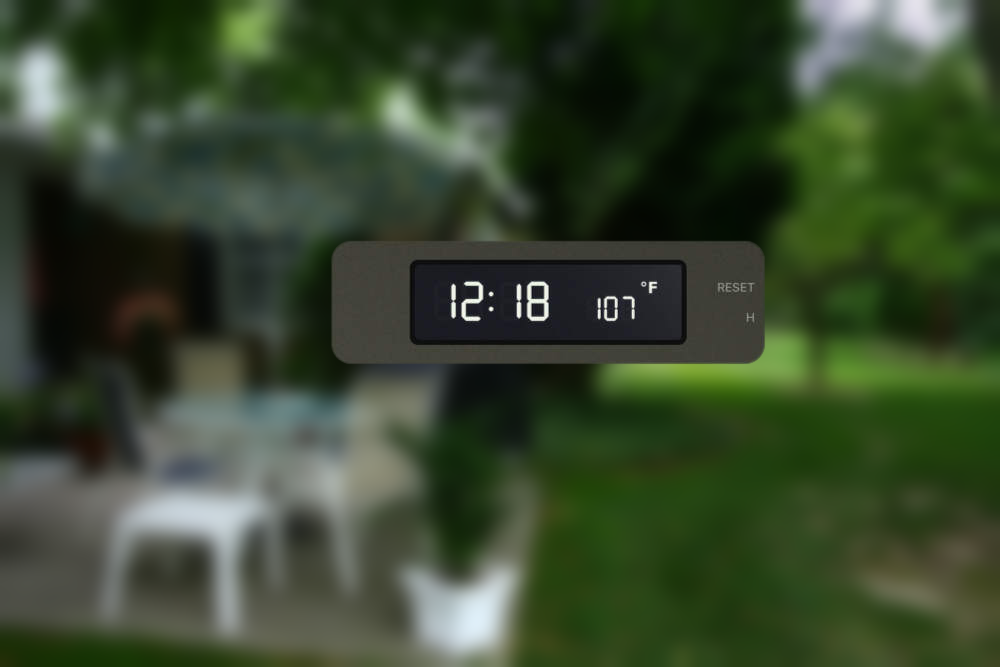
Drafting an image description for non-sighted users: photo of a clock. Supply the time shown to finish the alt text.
12:18
